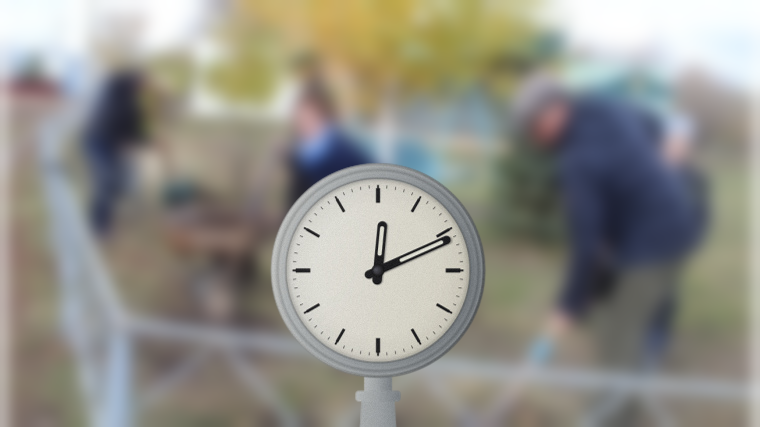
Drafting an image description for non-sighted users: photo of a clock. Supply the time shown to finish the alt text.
12:11
